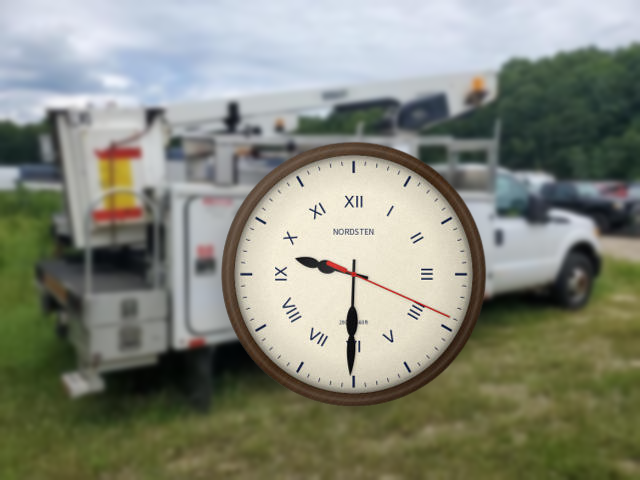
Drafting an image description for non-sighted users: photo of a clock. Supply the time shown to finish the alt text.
9:30:19
